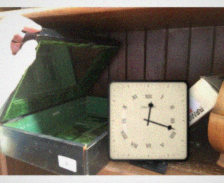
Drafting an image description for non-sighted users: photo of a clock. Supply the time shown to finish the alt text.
12:18
